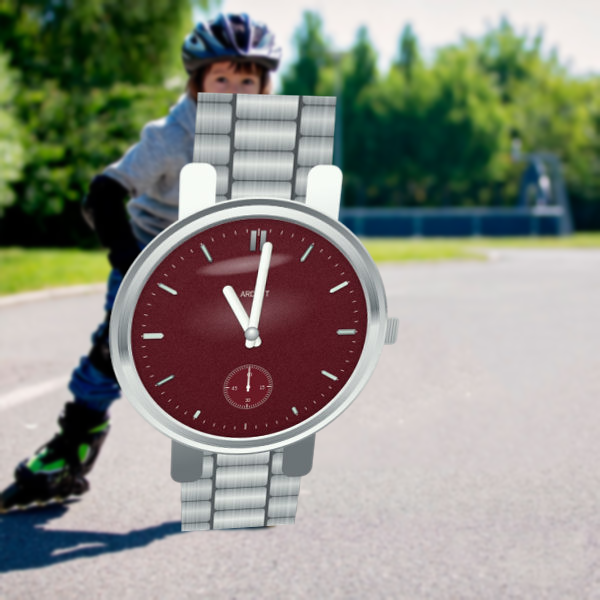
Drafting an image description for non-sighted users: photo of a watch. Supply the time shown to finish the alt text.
11:01
